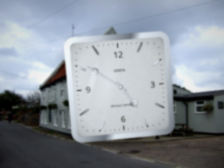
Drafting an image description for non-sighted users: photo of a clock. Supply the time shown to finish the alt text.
4:51
